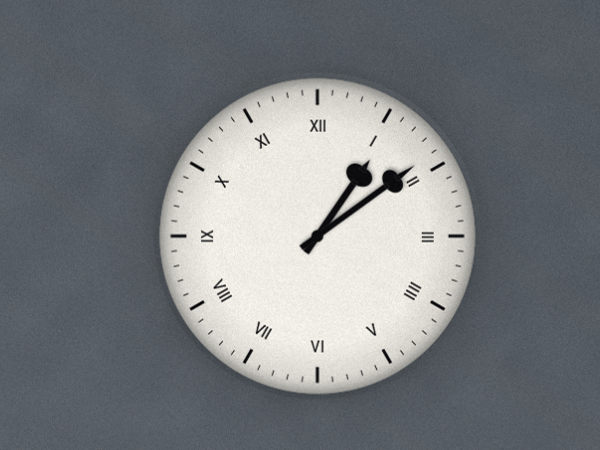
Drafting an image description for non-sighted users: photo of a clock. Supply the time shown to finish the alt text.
1:09
